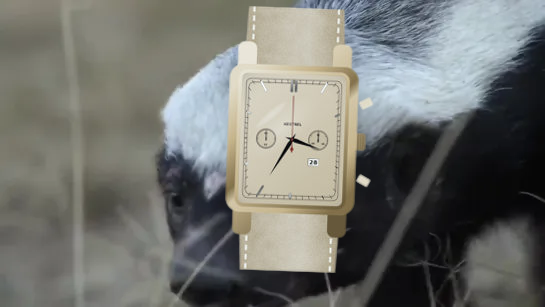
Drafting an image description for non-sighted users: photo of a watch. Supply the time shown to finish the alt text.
3:35
